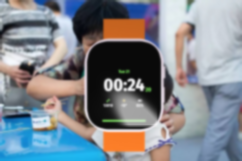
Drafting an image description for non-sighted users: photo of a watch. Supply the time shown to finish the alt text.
0:24
